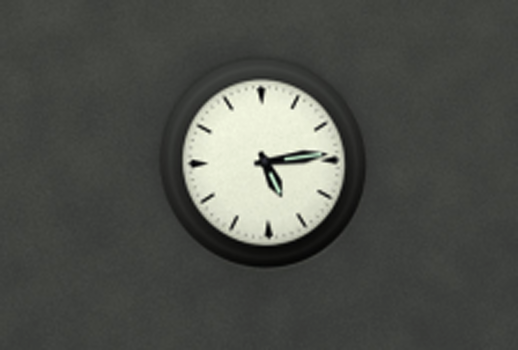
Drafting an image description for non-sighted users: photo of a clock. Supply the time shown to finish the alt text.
5:14
